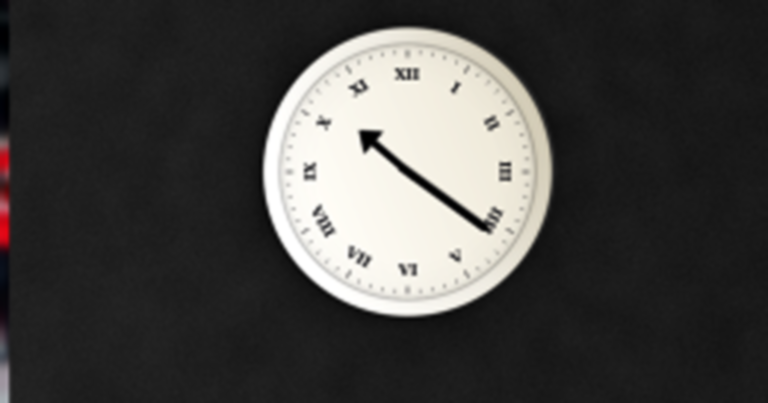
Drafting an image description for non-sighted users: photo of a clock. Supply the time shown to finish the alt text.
10:21
